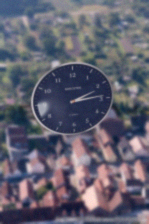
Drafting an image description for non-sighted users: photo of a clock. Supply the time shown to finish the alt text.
2:14
